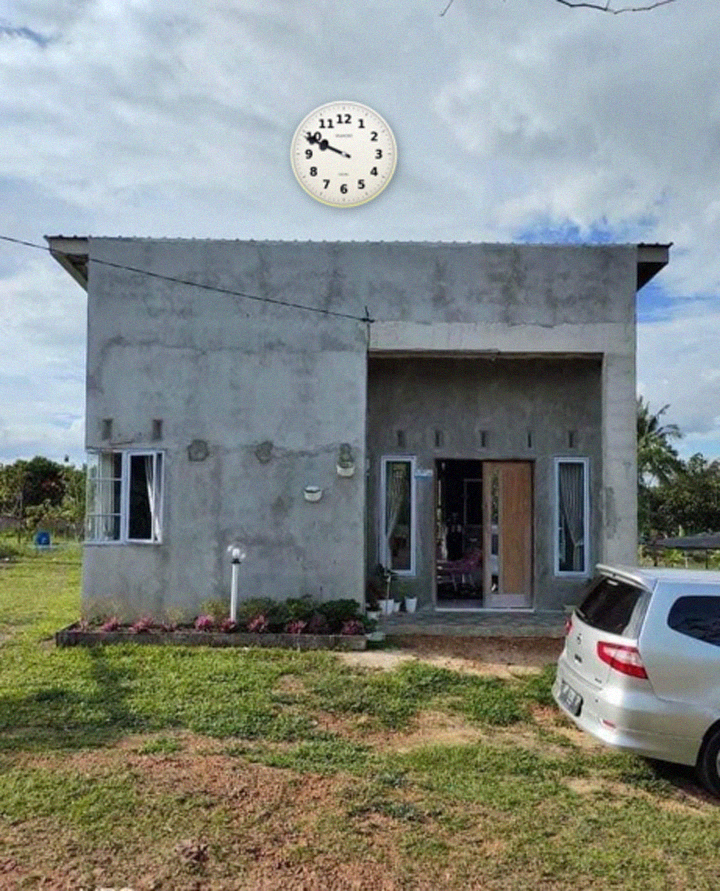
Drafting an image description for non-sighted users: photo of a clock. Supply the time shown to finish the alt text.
9:49
